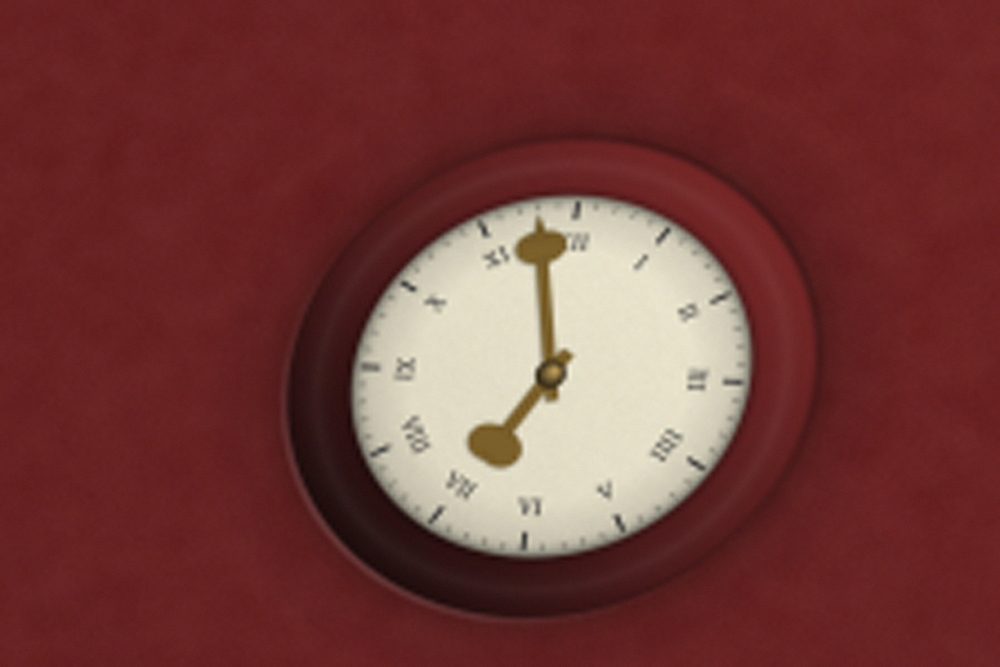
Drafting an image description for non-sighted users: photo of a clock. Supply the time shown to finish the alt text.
6:58
